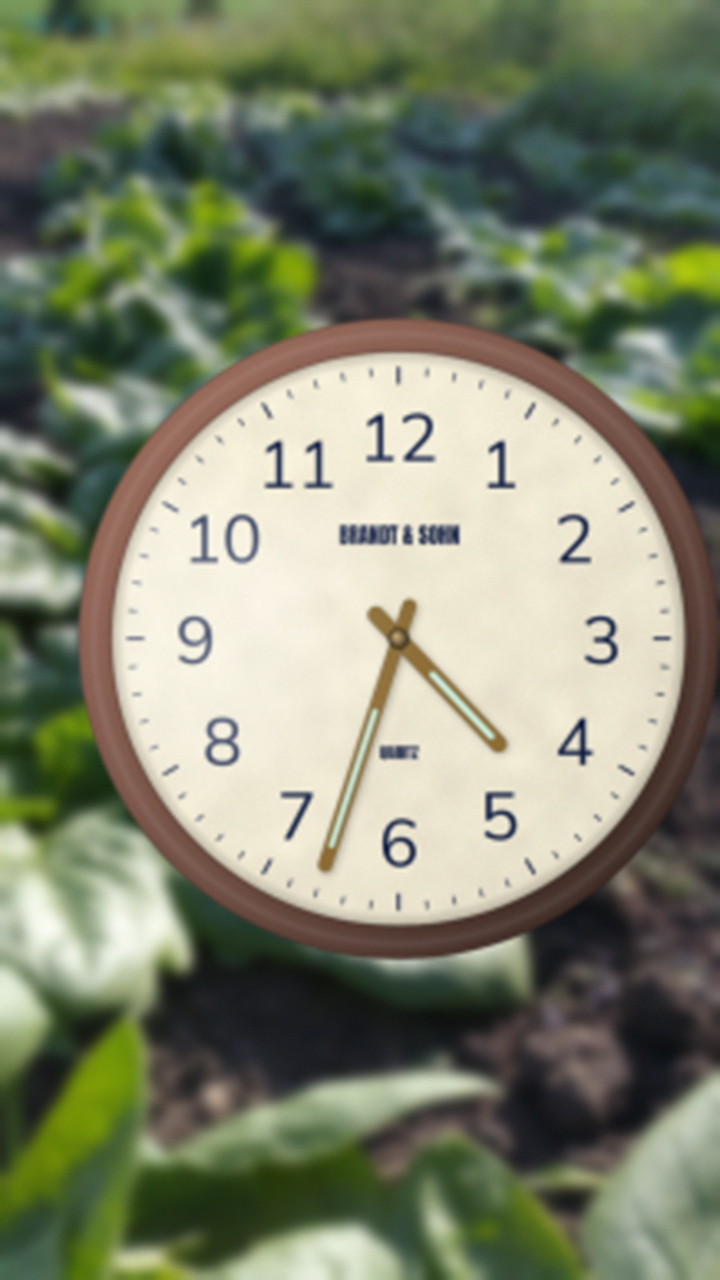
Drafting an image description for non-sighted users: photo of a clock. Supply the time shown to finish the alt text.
4:33
